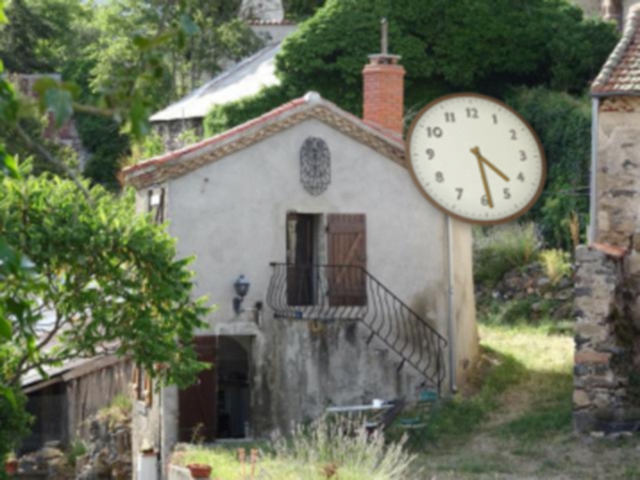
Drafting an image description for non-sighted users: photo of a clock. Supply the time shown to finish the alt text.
4:29
